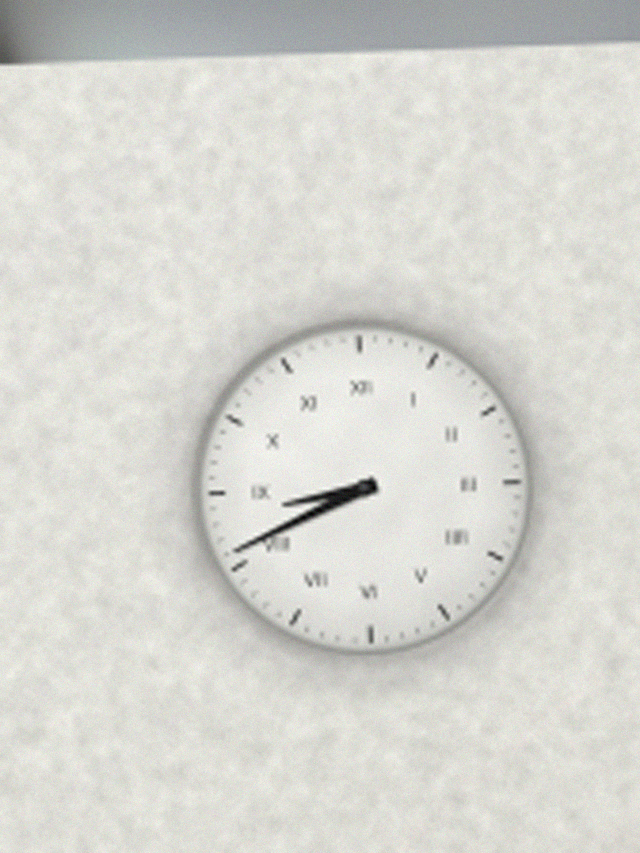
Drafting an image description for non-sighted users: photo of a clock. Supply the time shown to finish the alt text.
8:41
